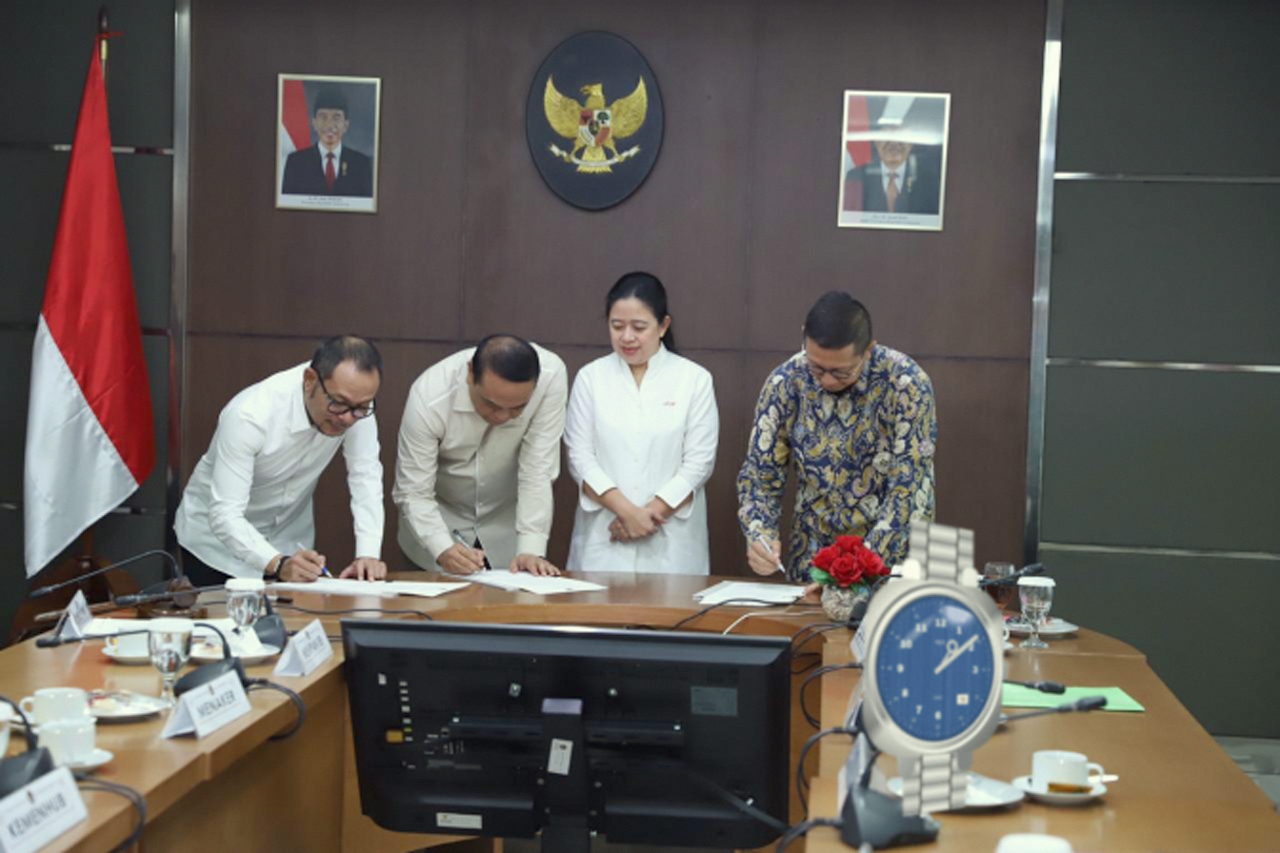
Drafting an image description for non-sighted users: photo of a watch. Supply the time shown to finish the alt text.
1:09
